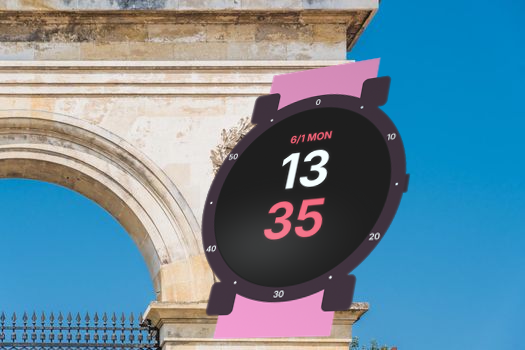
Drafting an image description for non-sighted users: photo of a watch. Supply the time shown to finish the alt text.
13:35
